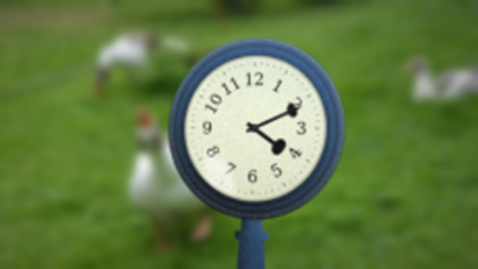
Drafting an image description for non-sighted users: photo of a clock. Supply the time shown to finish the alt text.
4:11
